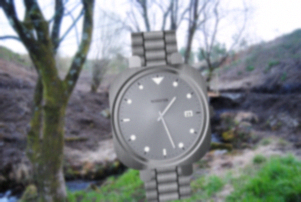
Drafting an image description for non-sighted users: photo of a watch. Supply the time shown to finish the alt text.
1:27
